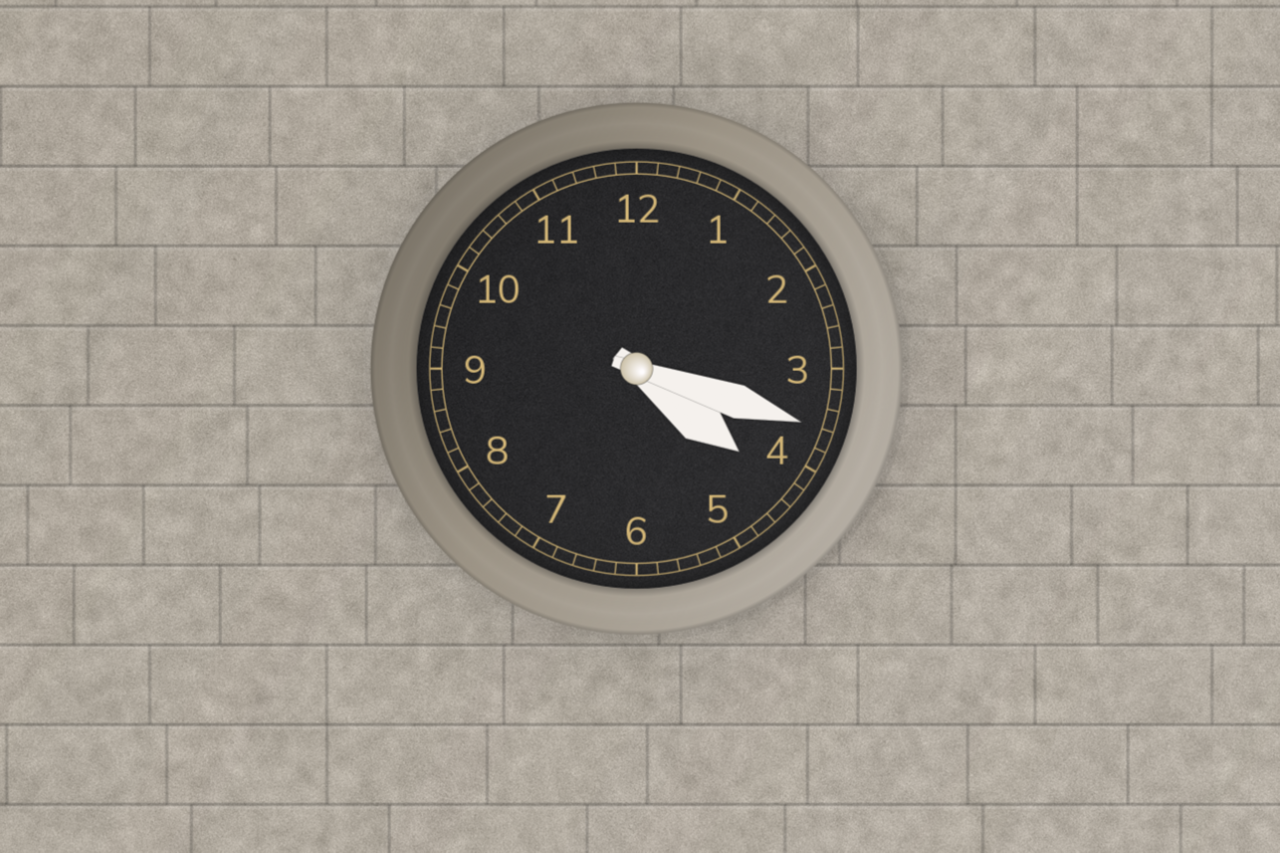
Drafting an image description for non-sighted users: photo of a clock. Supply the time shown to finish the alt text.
4:18
